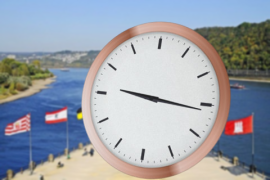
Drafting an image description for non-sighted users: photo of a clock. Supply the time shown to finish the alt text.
9:16
